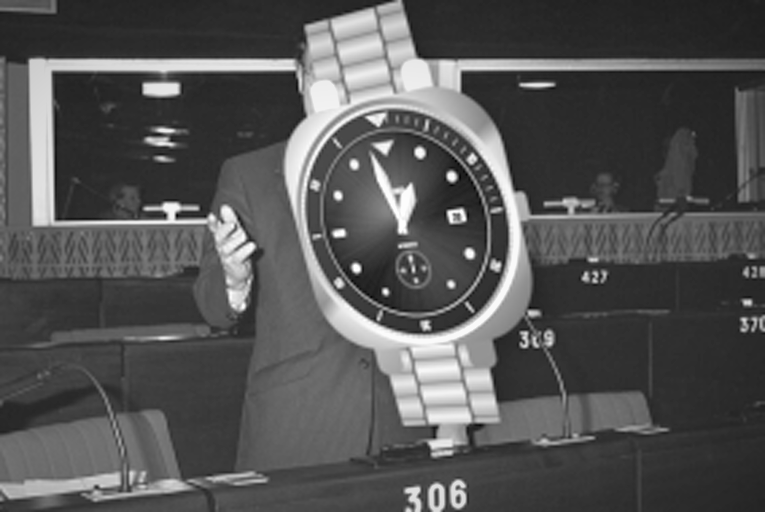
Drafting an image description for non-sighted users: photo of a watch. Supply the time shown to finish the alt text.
12:58
